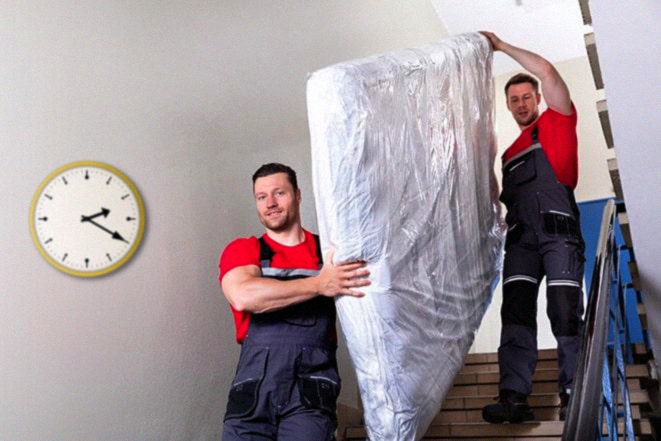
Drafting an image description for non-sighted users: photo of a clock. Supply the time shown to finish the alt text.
2:20
